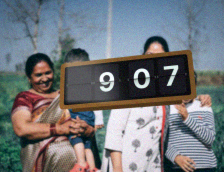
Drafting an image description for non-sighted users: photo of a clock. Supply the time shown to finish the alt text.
9:07
